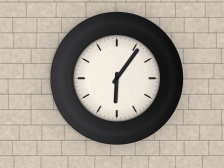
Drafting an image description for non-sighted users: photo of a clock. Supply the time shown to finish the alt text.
6:06
